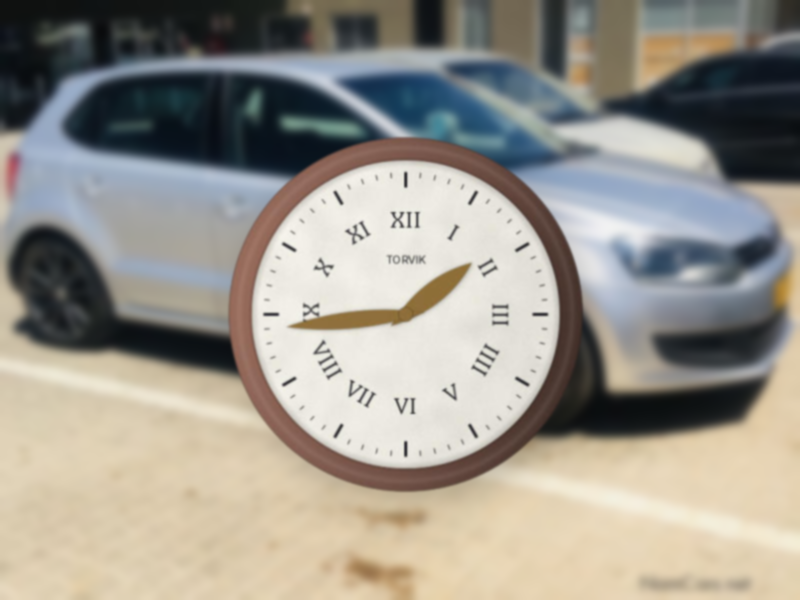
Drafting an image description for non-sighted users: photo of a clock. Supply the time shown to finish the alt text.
1:44
